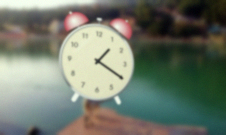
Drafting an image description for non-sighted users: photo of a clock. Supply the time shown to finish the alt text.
1:20
